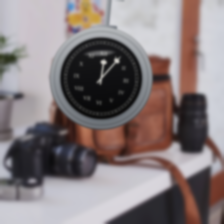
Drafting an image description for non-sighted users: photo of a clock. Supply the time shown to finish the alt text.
12:06
